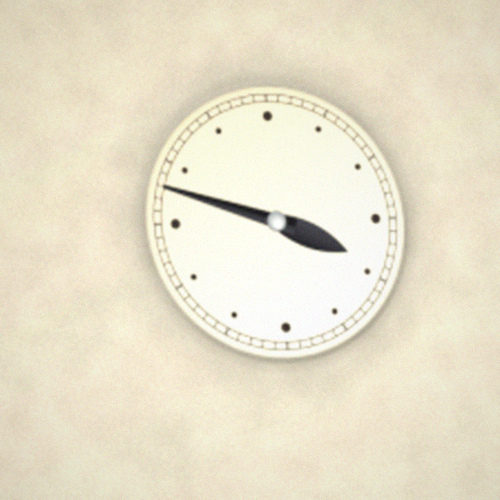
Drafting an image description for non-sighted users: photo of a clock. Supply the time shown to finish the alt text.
3:48
